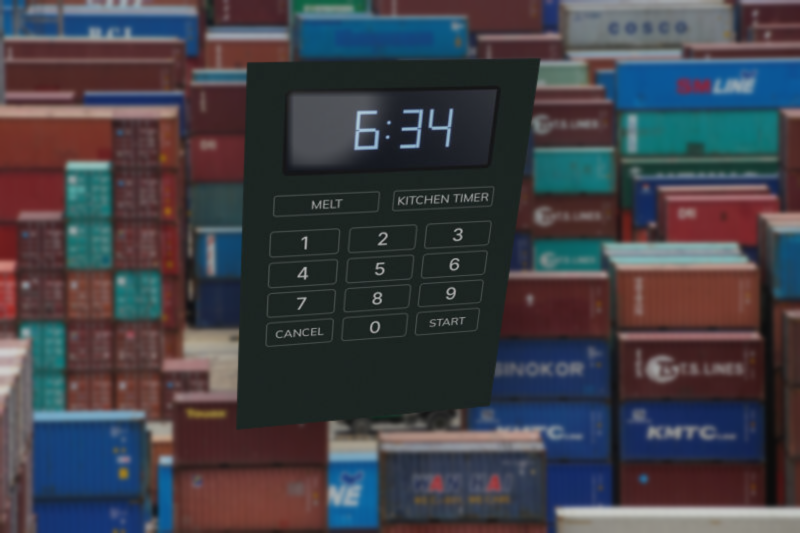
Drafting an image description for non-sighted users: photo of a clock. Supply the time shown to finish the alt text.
6:34
